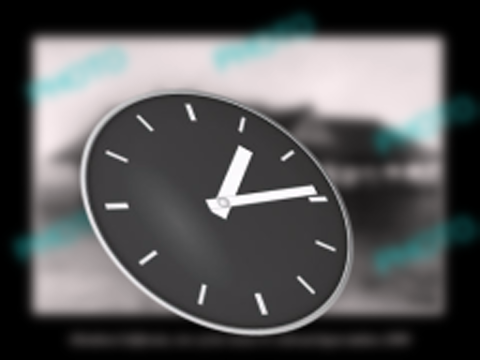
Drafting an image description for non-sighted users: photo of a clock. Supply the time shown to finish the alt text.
1:14
